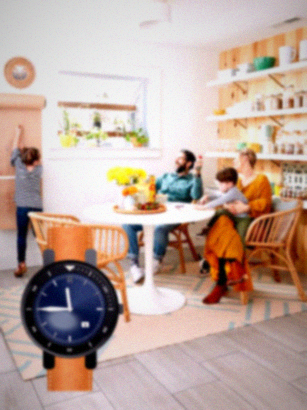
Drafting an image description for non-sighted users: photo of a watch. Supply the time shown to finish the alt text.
11:45
